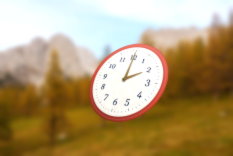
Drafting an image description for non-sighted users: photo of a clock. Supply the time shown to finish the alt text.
2:00
